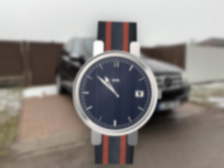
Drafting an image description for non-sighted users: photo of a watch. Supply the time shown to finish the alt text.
10:52
